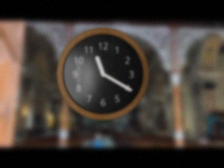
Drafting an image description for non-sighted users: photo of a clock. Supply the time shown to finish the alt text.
11:20
